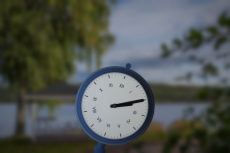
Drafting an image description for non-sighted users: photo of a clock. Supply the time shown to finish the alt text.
2:10
